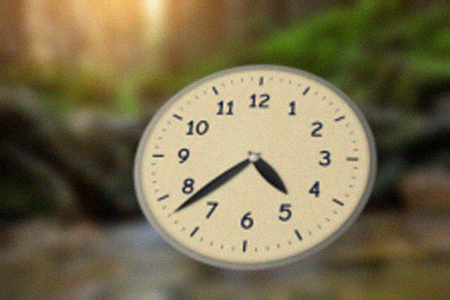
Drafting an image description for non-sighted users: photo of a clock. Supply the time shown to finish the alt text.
4:38
